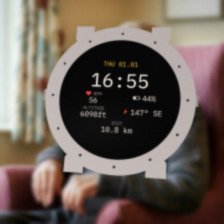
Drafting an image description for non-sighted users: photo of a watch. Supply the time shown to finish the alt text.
16:55
